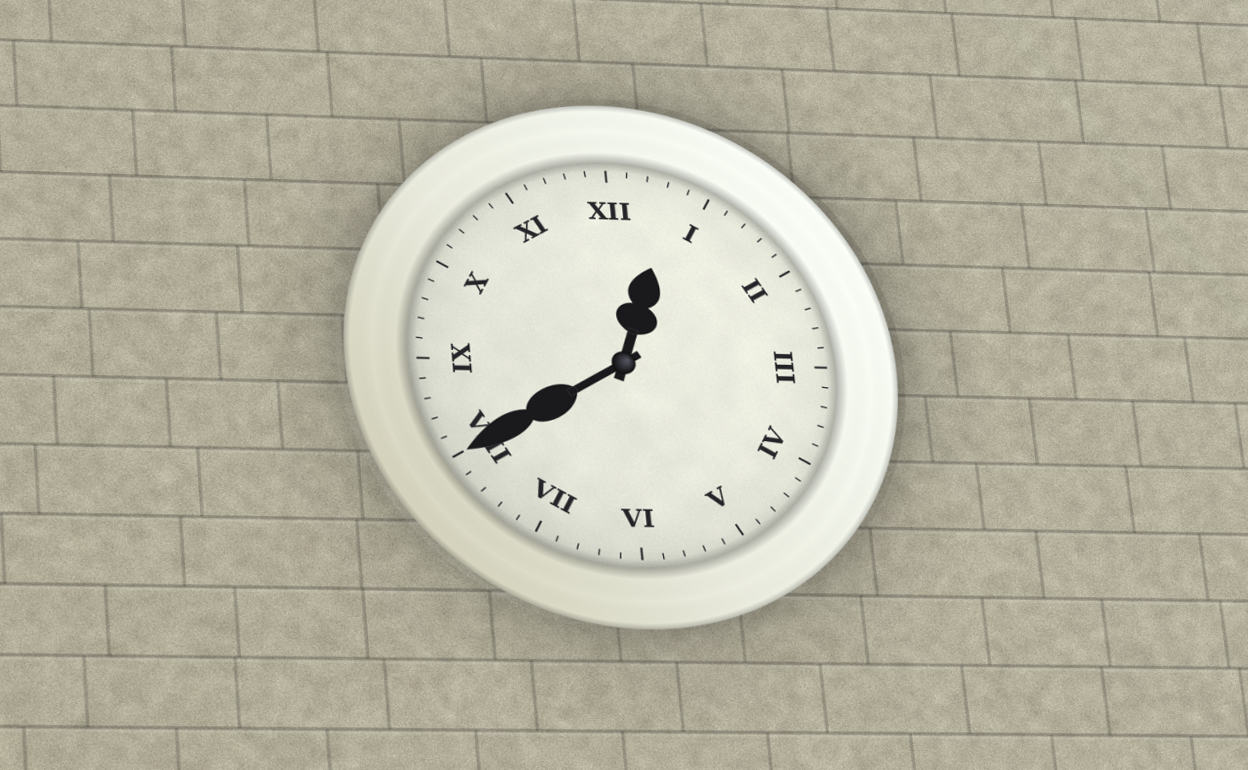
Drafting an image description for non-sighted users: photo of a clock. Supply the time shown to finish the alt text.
12:40
